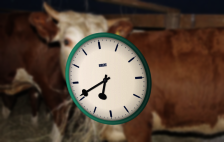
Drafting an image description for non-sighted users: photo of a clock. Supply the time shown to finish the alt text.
6:41
